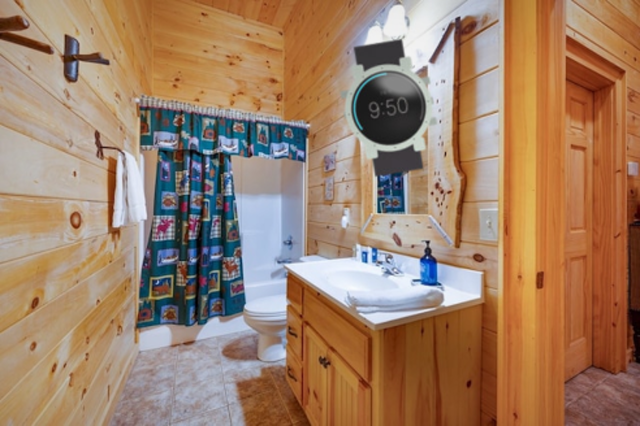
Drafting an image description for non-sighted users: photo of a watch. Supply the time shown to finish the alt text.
9:50
